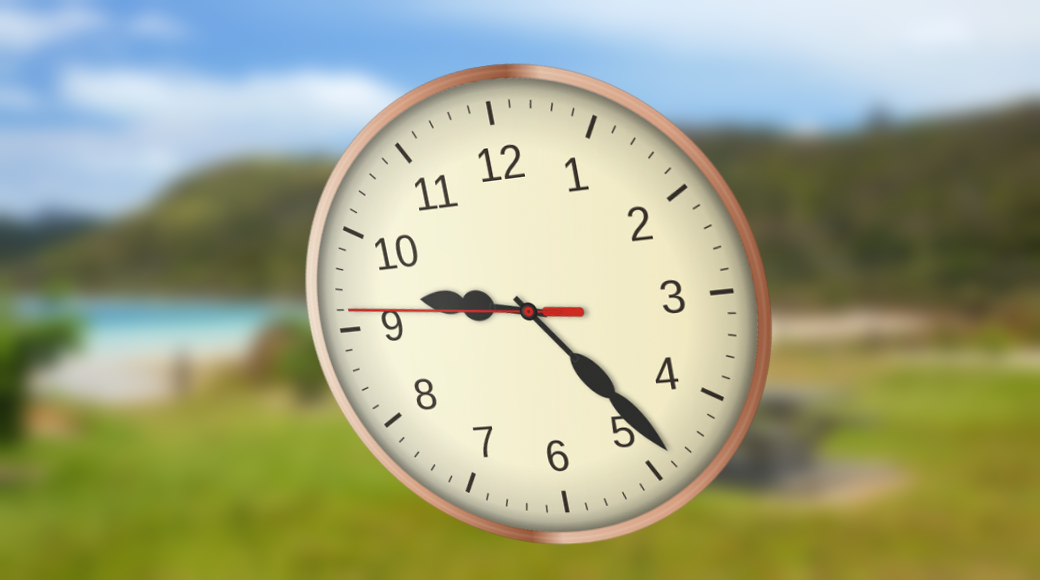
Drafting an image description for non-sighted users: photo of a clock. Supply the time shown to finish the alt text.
9:23:46
